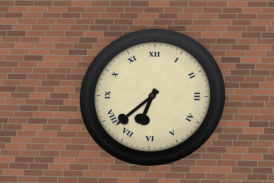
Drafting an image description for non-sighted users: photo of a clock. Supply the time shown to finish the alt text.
6:38
